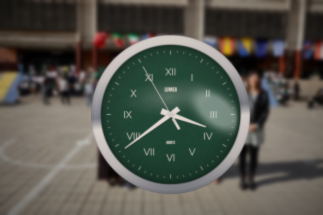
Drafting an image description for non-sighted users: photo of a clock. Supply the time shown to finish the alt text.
3:38:55
